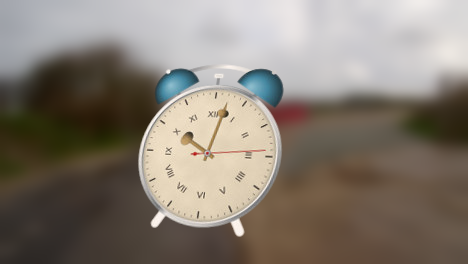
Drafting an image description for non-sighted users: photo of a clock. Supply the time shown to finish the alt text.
10:02:14
